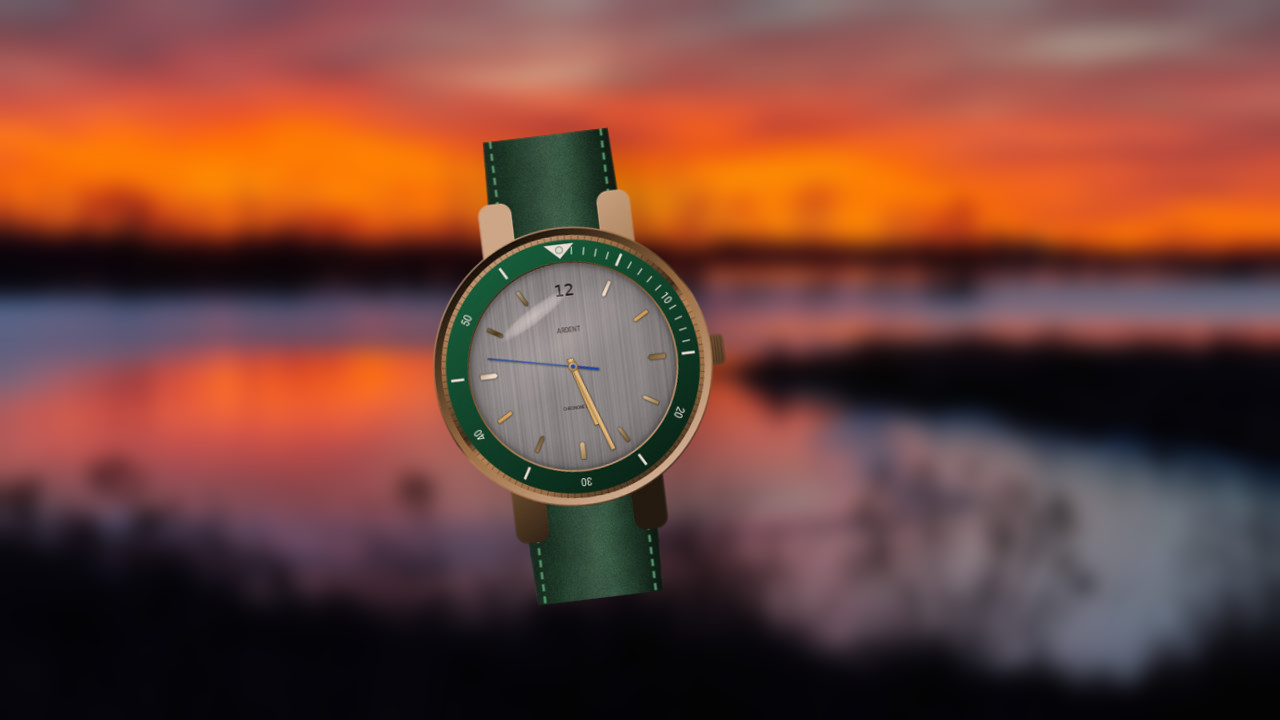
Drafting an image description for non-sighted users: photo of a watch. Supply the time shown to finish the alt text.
5:26:47
